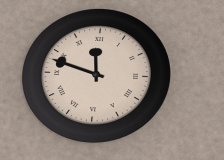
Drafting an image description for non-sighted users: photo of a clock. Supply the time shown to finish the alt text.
11:48
